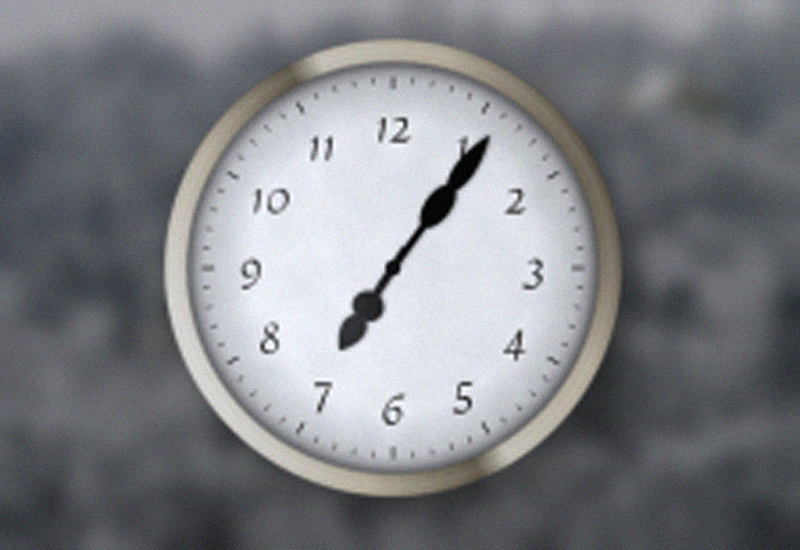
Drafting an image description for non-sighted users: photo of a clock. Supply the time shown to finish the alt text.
7:06
